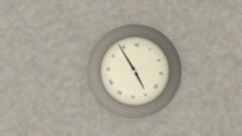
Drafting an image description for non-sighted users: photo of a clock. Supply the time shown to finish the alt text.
4:54
